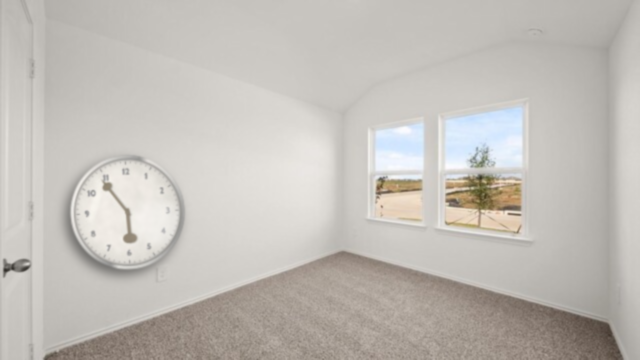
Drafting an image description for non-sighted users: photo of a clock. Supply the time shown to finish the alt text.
5:54
